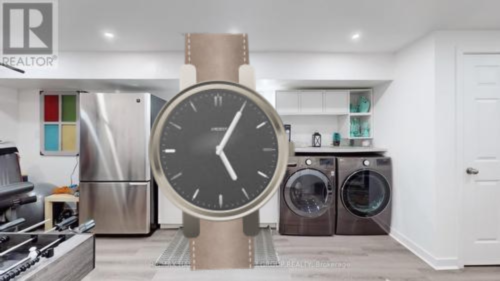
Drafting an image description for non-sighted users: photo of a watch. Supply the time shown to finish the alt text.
5:05
